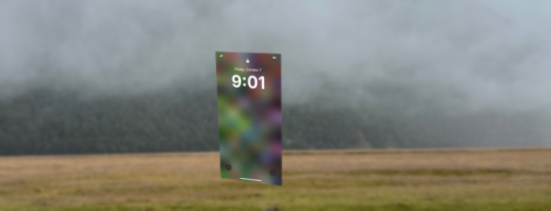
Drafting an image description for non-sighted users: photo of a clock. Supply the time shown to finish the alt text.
9:01
